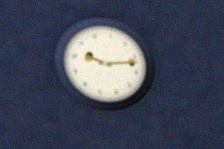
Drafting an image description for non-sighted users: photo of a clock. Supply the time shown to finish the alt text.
10:17
